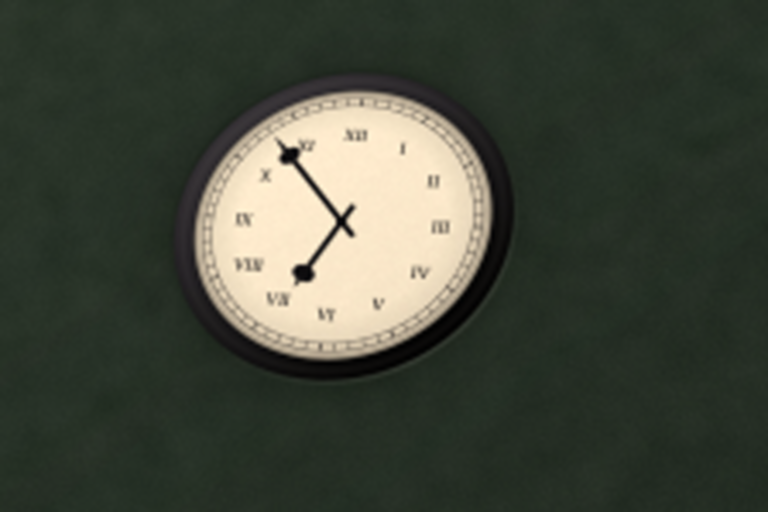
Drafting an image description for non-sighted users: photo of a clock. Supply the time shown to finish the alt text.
6:53
